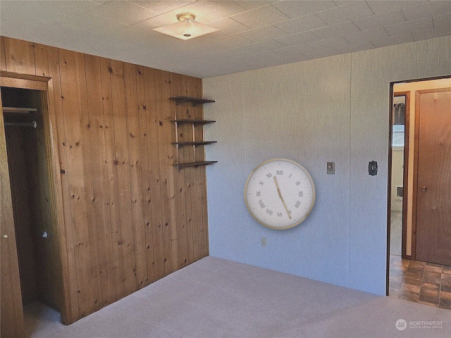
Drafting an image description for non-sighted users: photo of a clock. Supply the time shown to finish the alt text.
11:26
